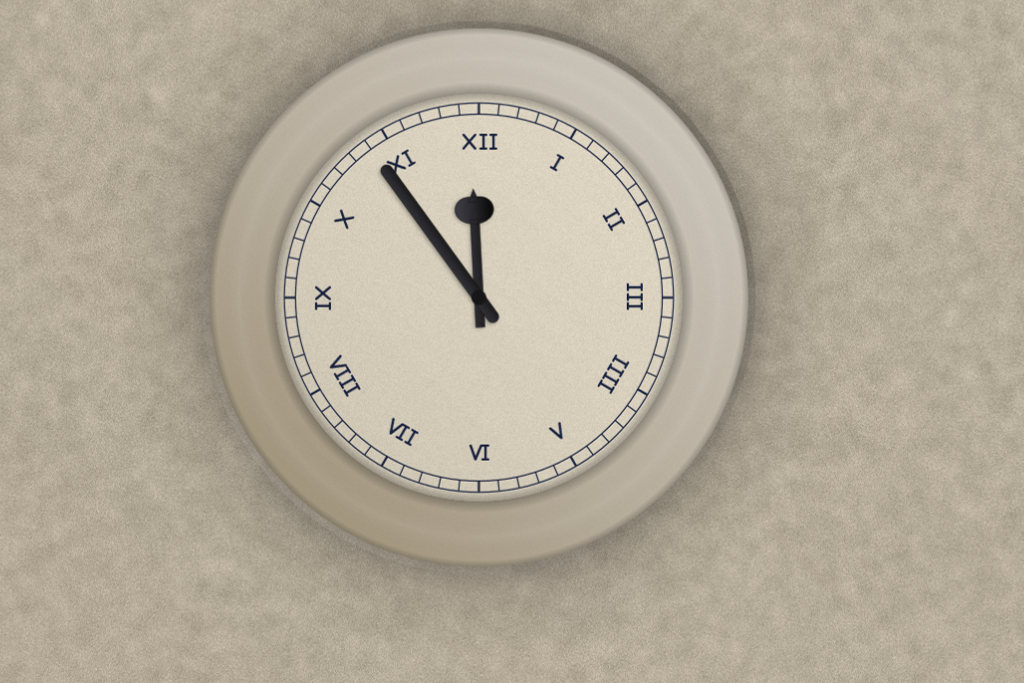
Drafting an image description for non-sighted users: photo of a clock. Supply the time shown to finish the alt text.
11:54
